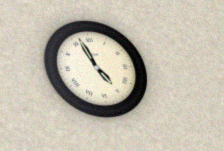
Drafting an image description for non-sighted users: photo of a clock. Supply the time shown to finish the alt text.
4:57
